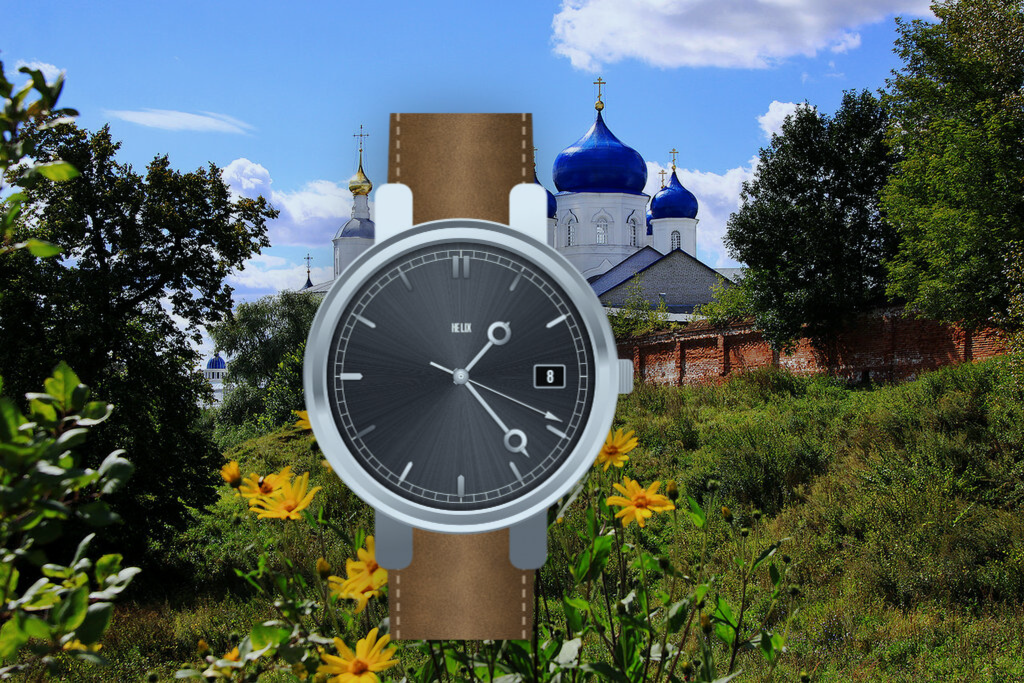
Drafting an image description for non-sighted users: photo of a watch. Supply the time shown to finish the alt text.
1:23:19
